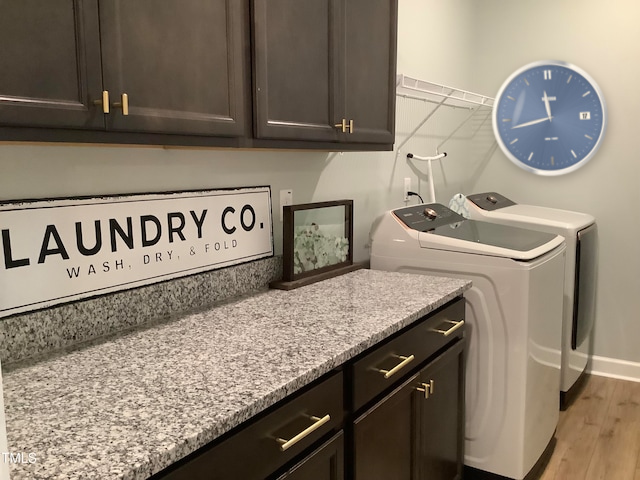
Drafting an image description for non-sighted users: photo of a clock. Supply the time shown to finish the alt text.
11:43
